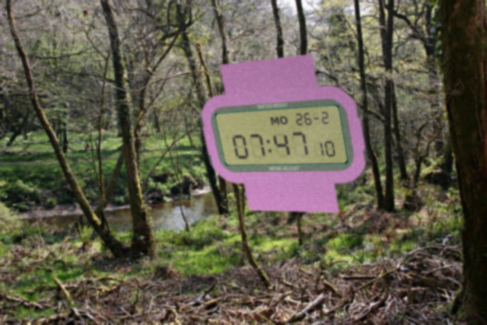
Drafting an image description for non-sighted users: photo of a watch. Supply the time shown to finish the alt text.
7:47:10
